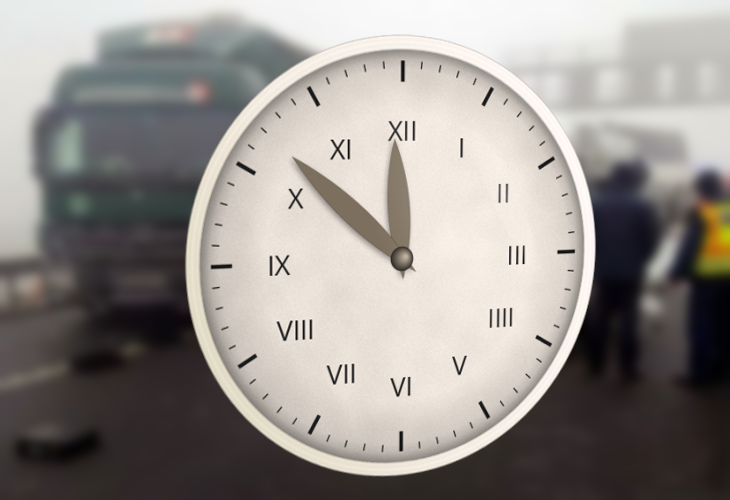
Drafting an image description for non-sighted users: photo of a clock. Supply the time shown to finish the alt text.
11:52
